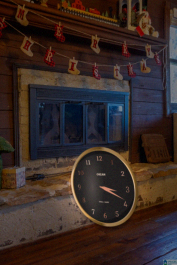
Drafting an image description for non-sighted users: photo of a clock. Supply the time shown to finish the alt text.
3:19
